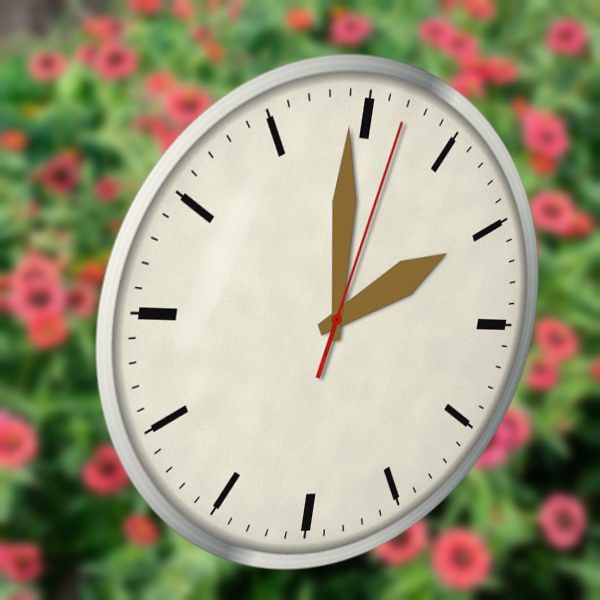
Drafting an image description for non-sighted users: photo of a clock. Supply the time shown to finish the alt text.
1:59:02
